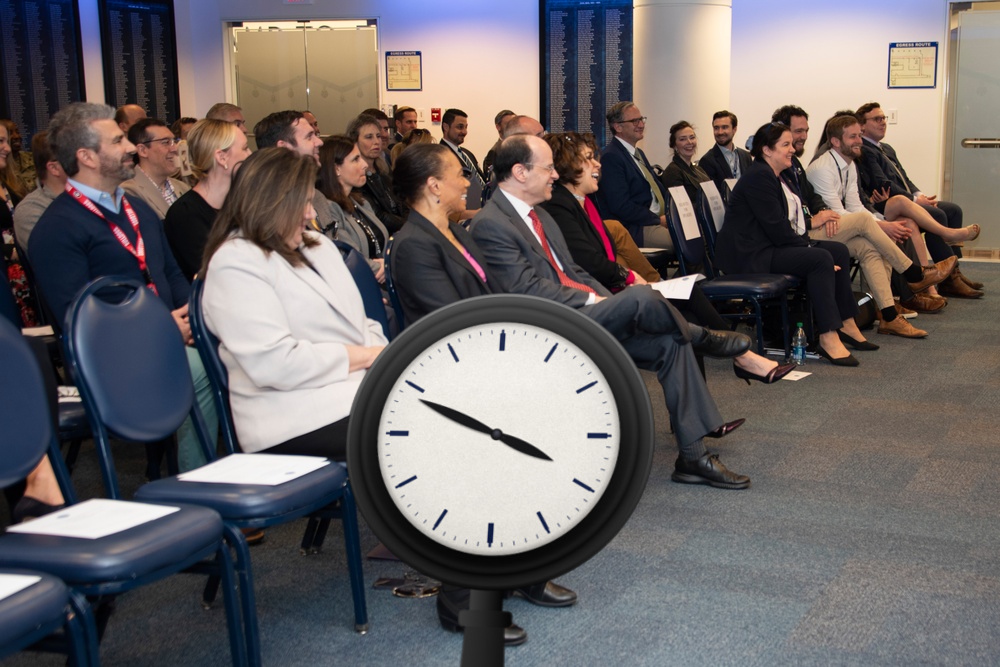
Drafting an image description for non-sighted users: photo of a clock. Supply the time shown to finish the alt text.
3:49
